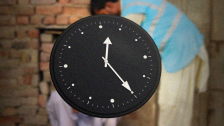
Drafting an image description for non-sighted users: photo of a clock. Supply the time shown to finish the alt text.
12:25
